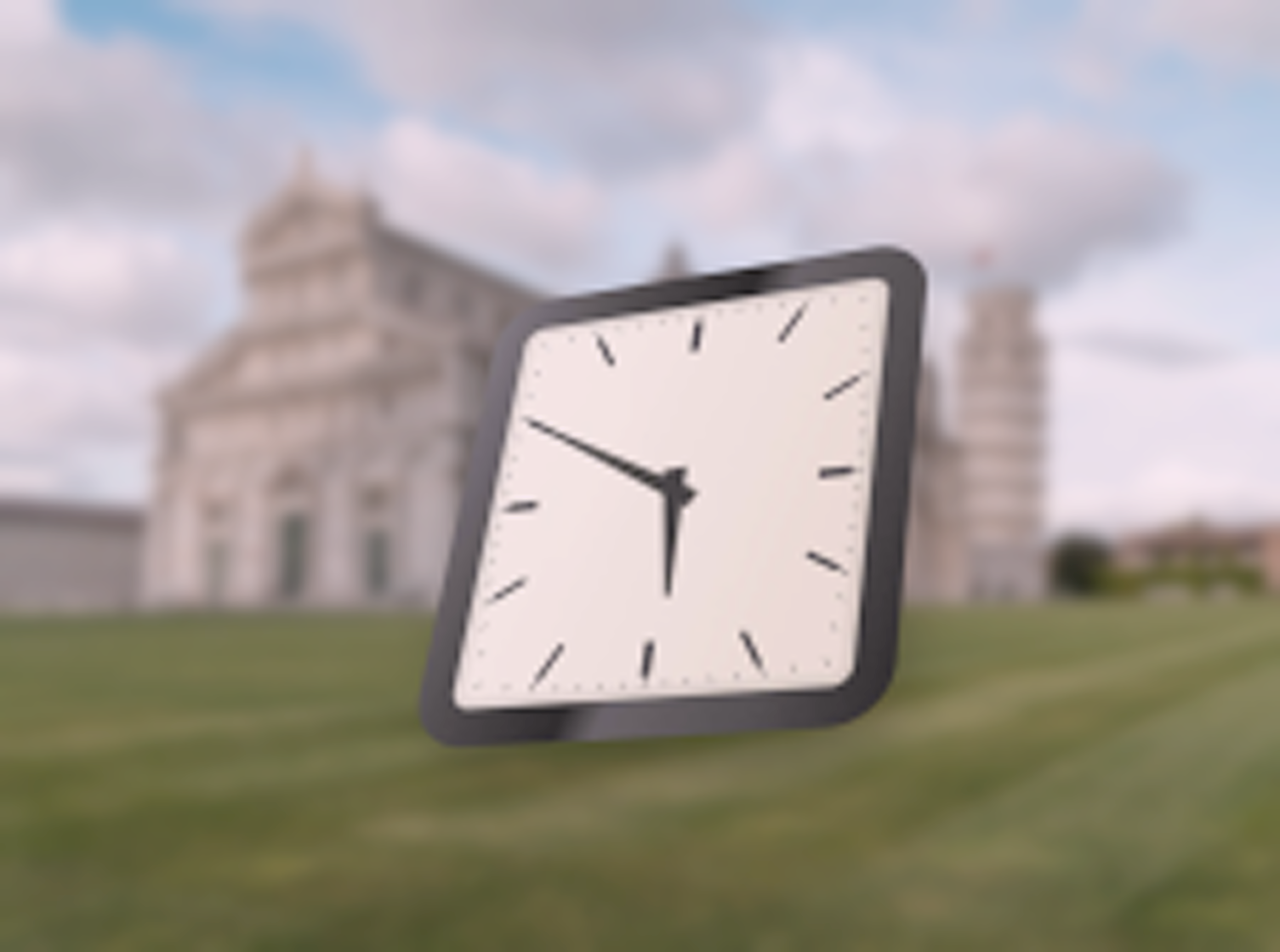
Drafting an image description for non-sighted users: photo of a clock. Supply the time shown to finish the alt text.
5:50
